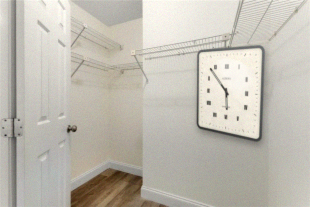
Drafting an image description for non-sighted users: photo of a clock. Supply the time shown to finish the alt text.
5:53
